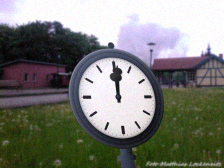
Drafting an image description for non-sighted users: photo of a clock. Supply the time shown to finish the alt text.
12:01
